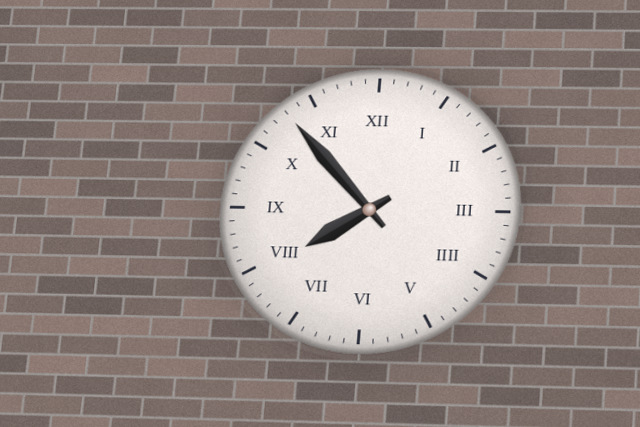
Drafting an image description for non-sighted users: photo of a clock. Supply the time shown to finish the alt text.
7:53
